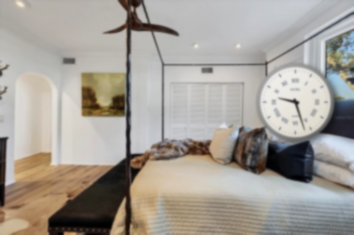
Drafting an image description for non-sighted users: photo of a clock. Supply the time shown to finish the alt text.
9:27
